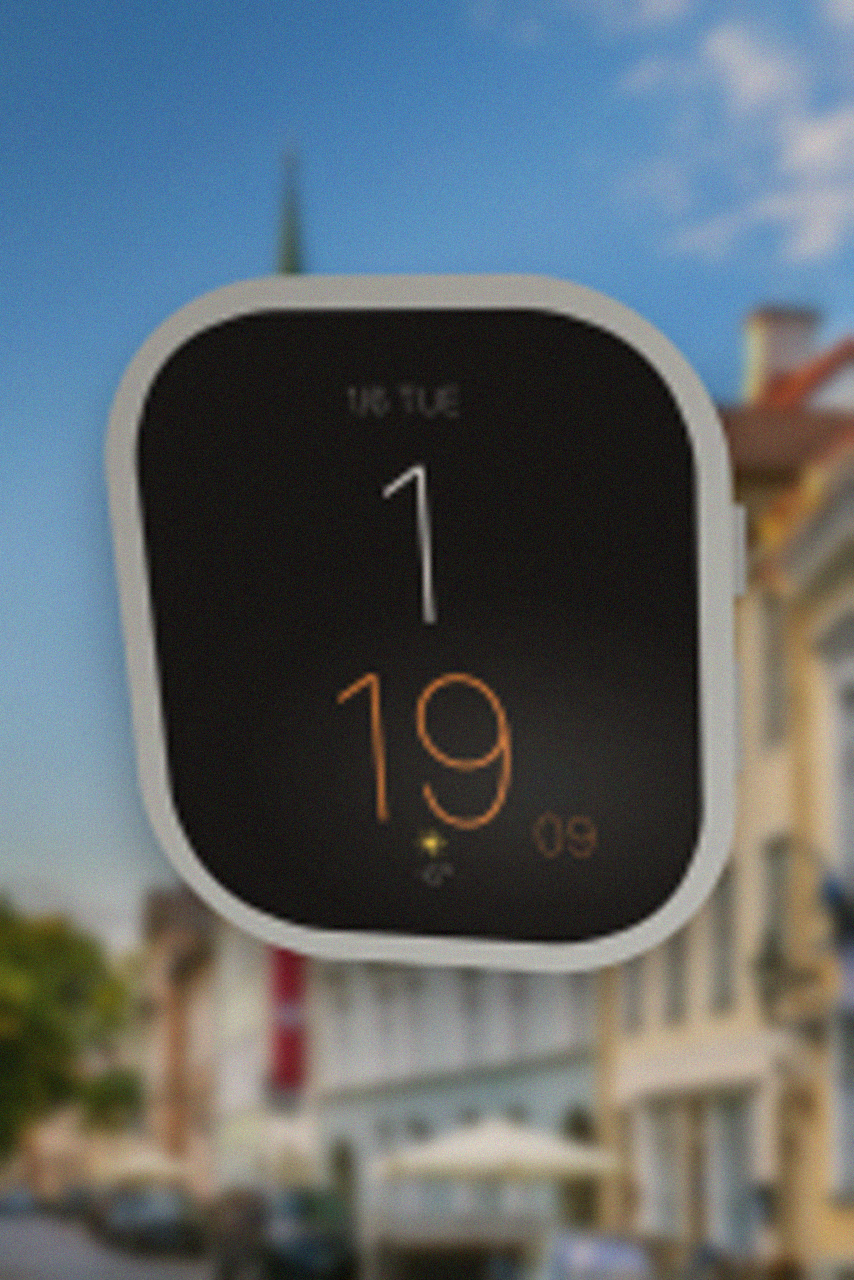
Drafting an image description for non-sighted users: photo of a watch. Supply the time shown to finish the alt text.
1:19:09
